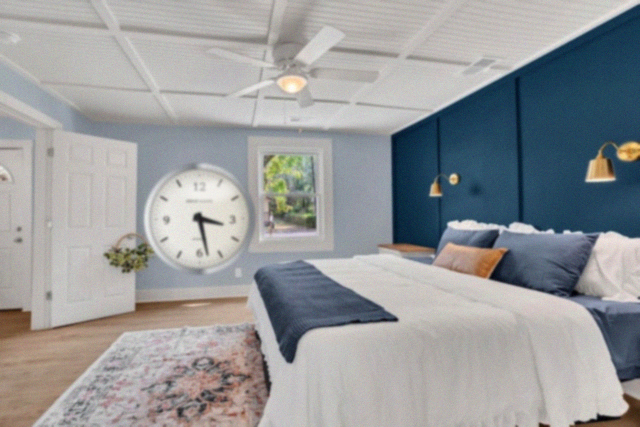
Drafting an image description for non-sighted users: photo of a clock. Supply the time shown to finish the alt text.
3:28
